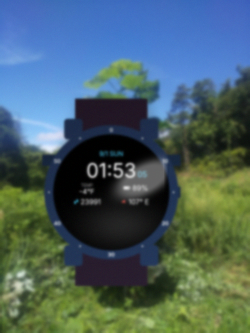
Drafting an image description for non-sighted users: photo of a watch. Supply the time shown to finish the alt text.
1:53
